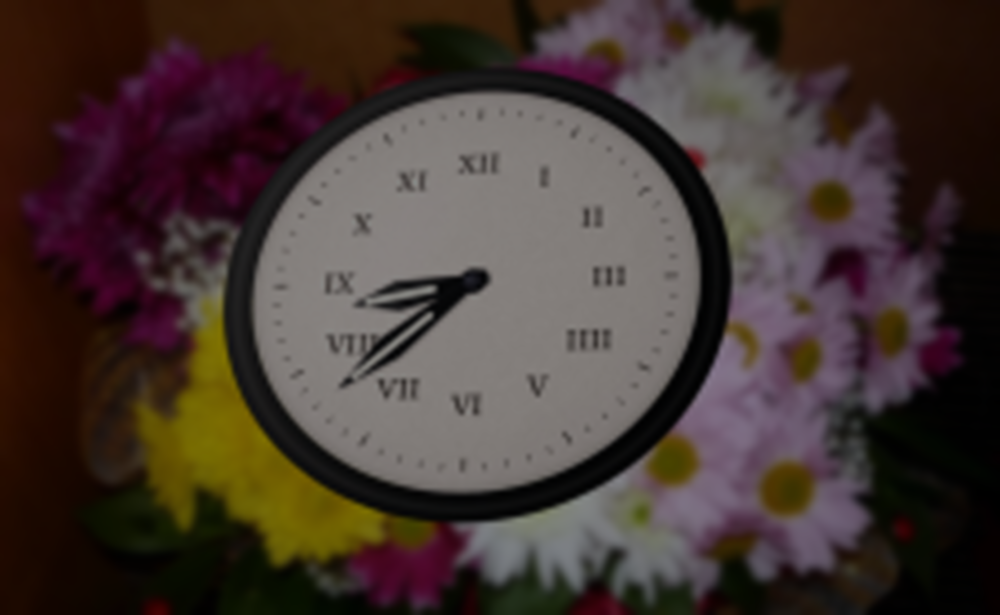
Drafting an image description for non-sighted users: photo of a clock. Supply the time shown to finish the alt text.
8:38
